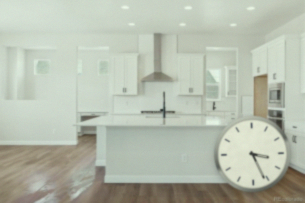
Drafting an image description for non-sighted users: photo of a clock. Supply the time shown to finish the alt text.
3:26
